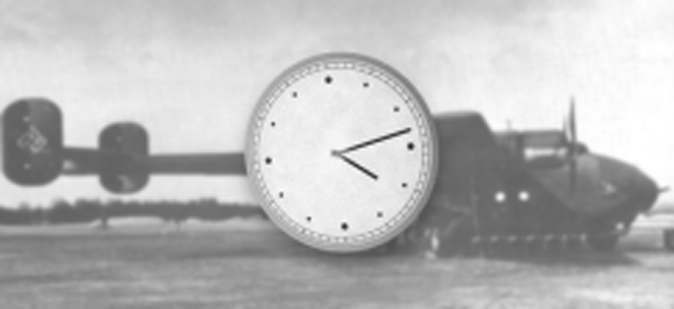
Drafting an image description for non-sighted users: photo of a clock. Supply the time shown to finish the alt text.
4:13
